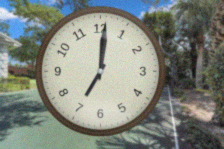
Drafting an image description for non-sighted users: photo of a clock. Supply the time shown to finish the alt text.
7:01
